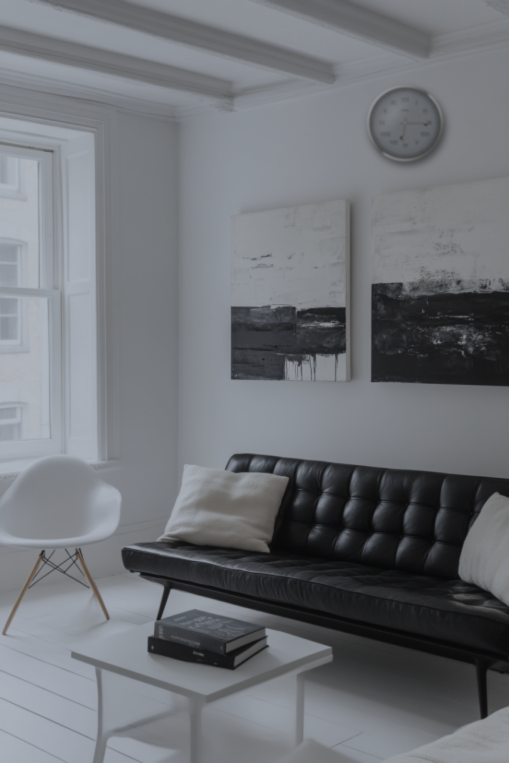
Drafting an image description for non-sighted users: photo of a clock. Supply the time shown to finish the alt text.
6:15
